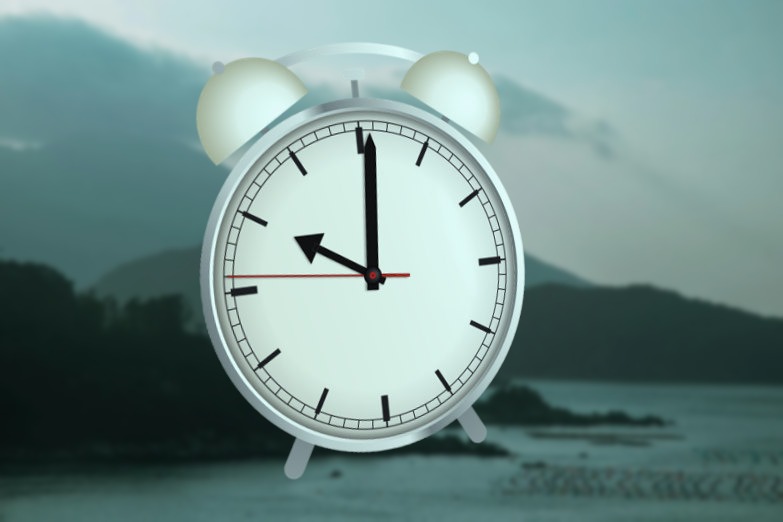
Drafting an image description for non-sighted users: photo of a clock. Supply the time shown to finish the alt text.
10:00:46
